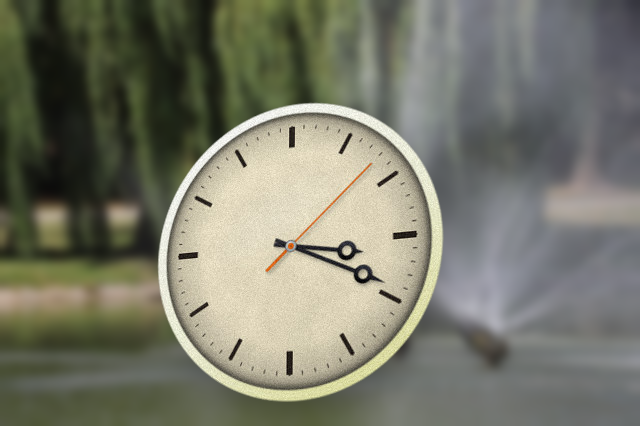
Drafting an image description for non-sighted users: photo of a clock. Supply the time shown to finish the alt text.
3:19:08
